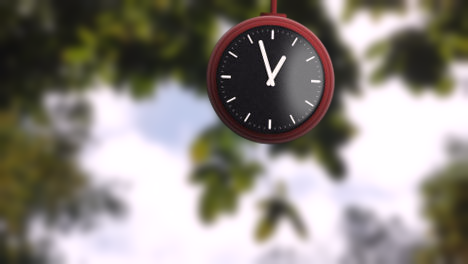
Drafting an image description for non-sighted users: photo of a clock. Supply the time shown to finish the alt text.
12:57
